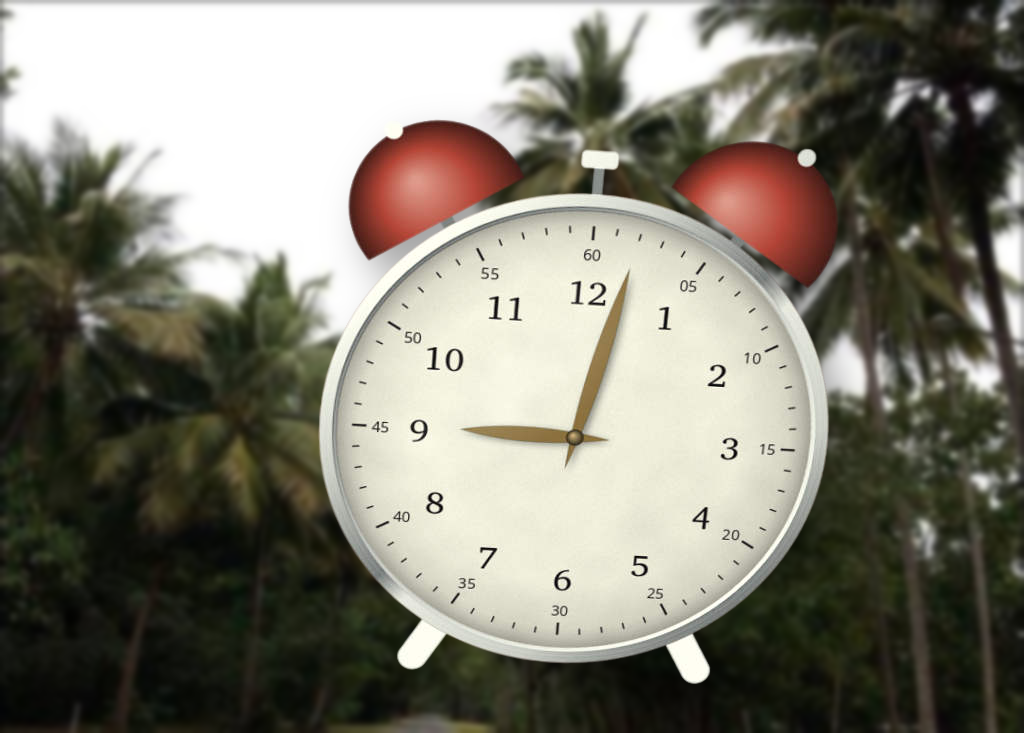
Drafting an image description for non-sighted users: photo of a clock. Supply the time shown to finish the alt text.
9:02
